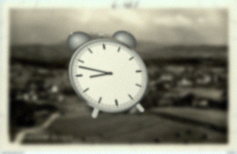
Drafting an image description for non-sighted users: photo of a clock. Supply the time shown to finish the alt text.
8:48
